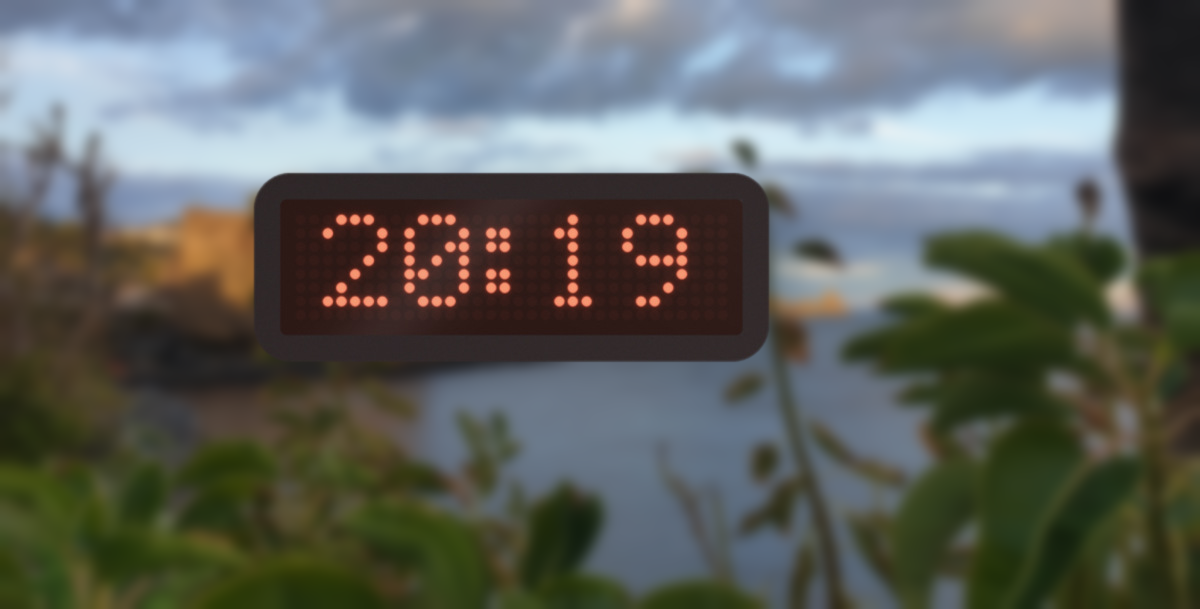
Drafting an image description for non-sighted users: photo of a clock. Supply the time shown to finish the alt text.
20:19
